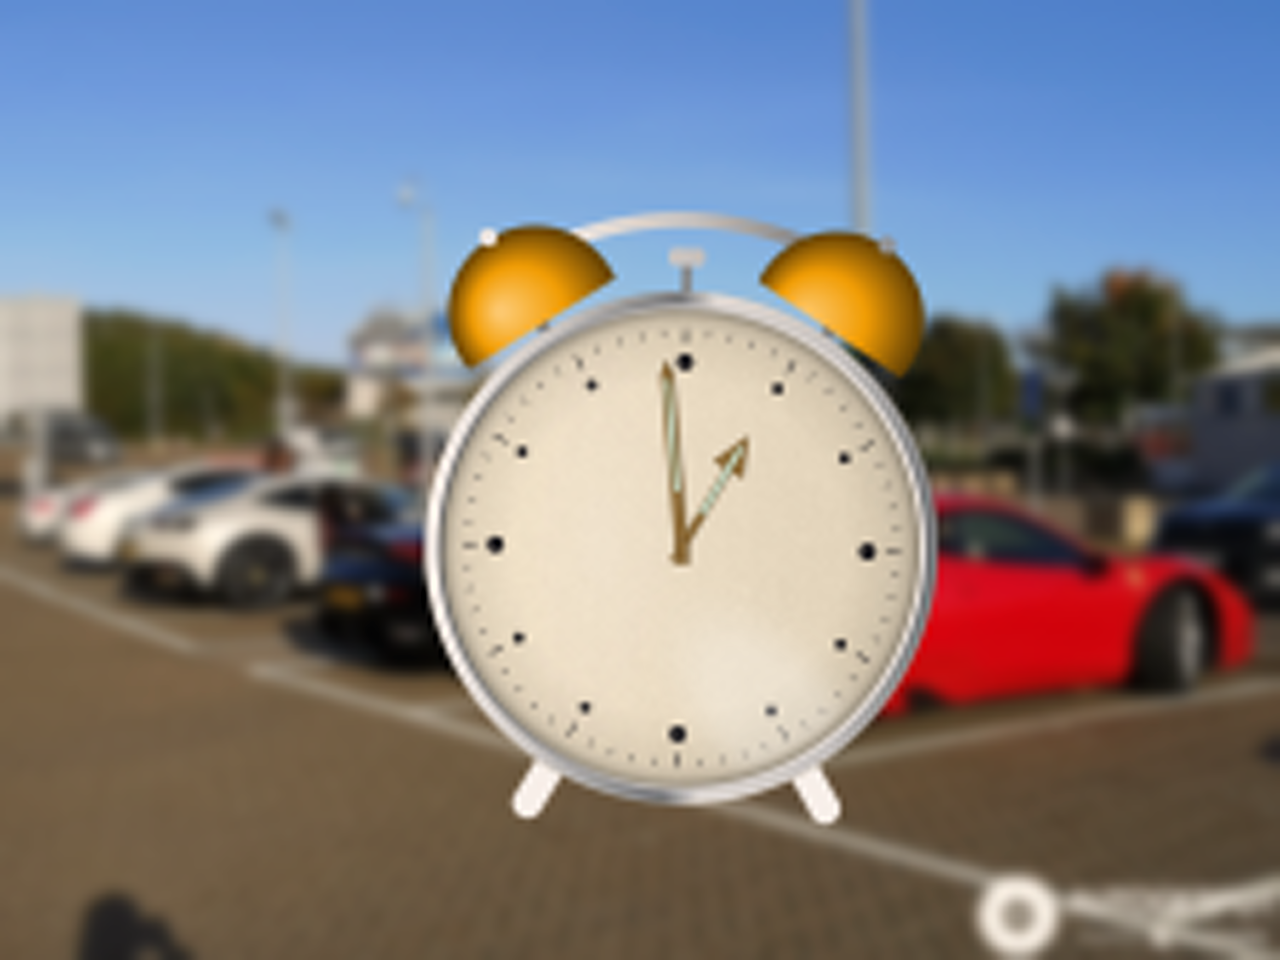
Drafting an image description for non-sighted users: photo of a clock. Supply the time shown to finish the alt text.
12:59
